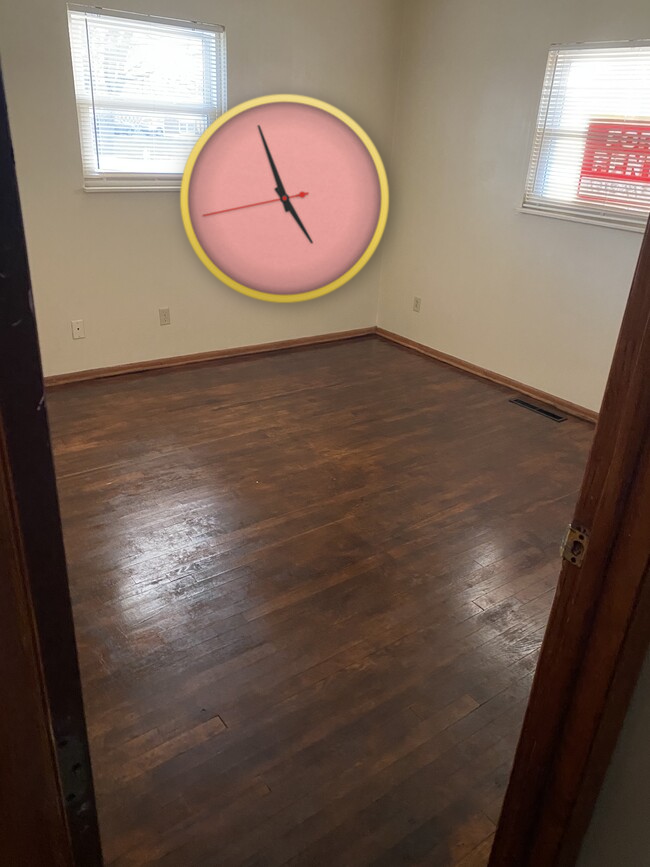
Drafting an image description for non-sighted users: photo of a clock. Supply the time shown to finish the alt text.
4:56:43
